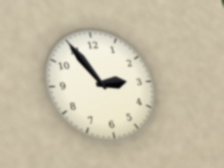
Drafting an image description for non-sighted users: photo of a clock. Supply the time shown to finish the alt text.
2:55
